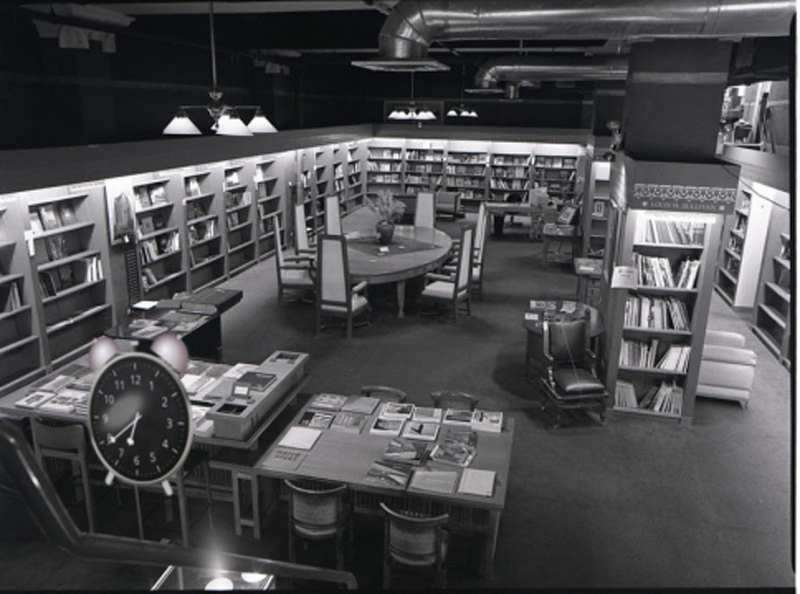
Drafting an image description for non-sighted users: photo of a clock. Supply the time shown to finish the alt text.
6:39
